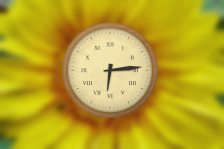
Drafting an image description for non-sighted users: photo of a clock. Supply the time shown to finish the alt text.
6:14
